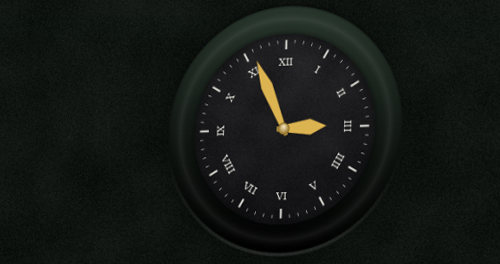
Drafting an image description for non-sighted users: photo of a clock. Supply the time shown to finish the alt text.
2:56
